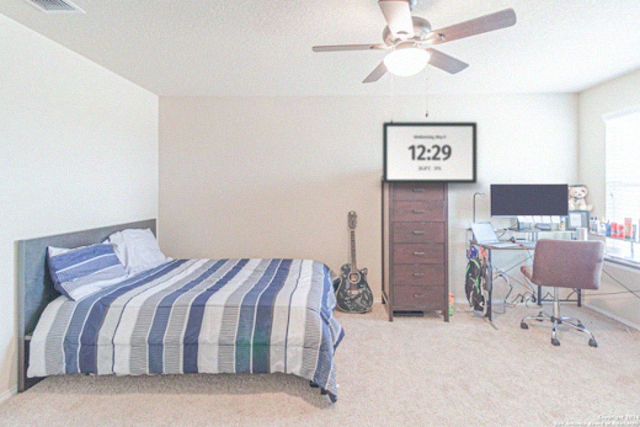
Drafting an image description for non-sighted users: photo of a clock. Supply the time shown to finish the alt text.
12:29
